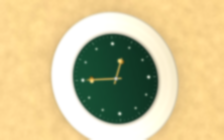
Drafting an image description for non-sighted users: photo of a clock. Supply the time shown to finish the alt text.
12:45
